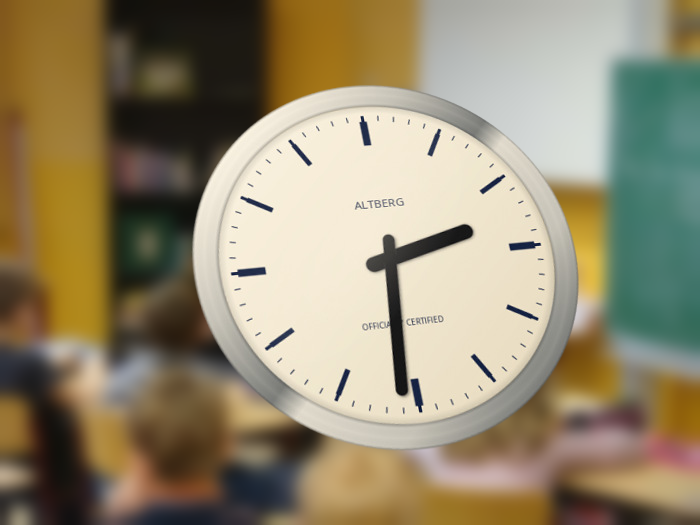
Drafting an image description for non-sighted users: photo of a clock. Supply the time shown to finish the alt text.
2:31
